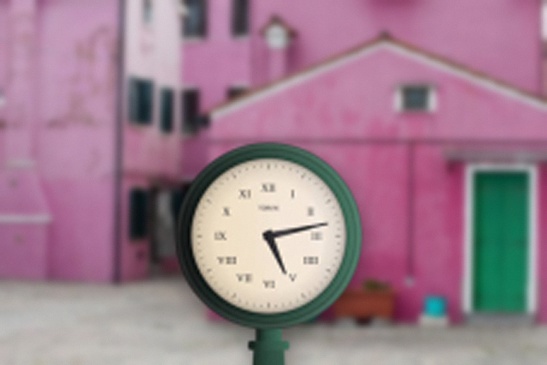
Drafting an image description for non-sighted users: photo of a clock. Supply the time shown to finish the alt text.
5:13
